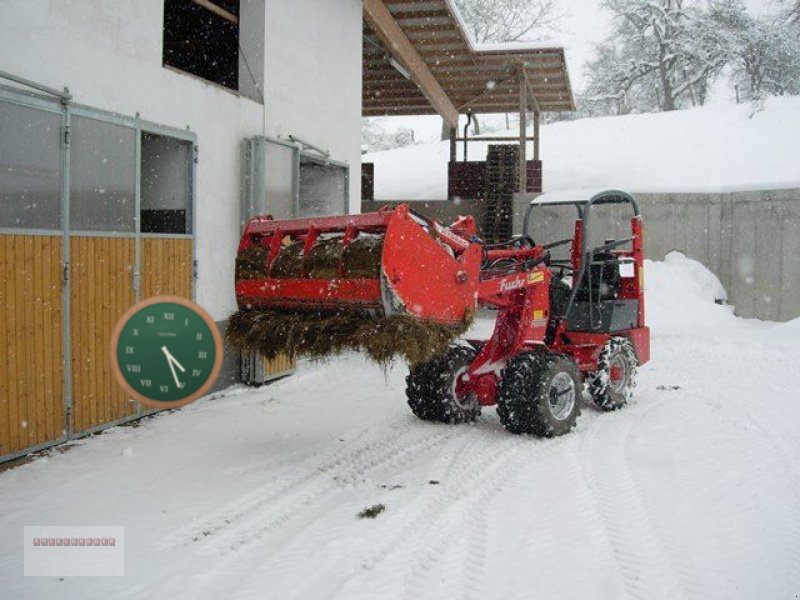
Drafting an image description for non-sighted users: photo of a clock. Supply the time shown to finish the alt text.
4:26
